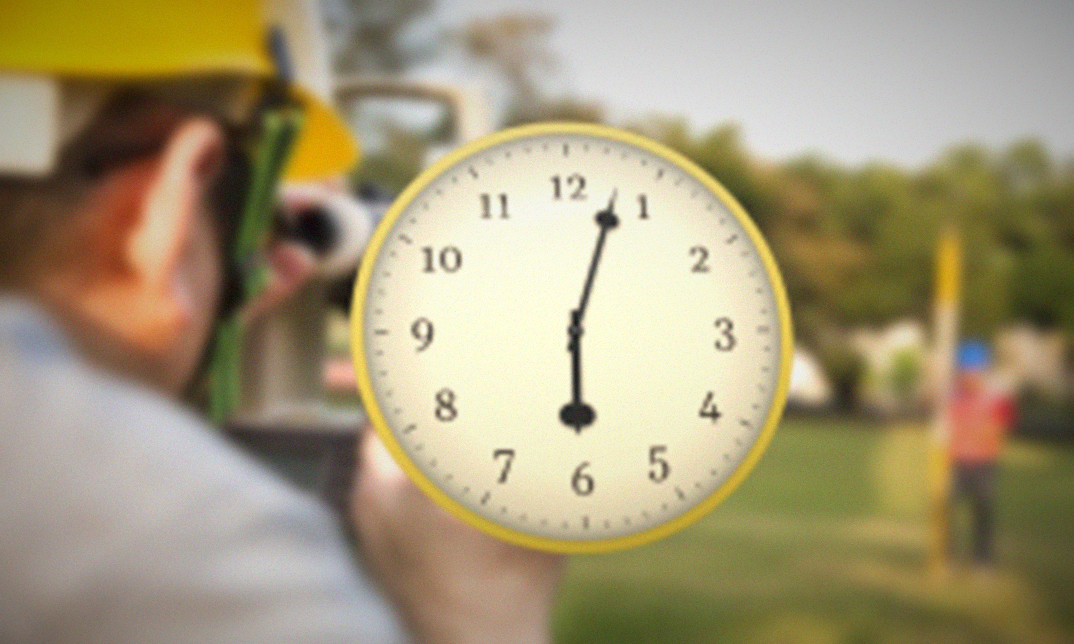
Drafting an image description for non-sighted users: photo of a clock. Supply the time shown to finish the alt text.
6:03
